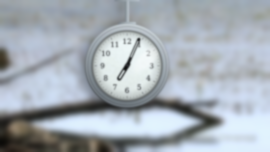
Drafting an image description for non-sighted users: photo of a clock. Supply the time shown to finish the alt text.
7:04
